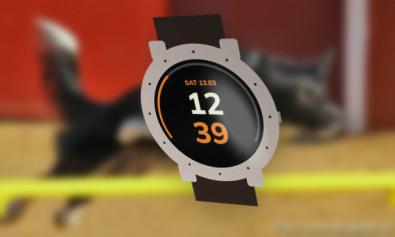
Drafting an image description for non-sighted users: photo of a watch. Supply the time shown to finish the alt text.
12:39
